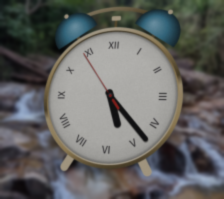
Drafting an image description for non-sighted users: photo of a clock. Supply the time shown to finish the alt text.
5:22:54
